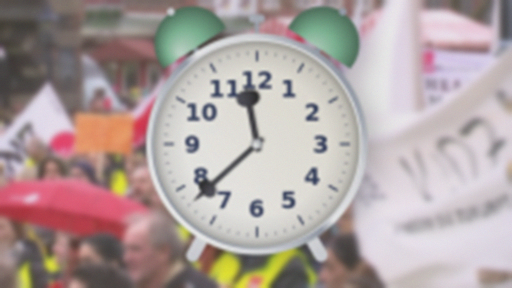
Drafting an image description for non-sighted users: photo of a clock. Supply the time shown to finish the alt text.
11:38
